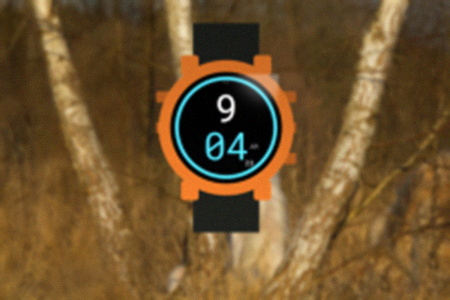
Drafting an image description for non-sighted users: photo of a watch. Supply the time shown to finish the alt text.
9:04
